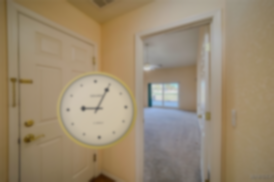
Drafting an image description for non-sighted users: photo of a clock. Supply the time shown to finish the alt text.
9:05
